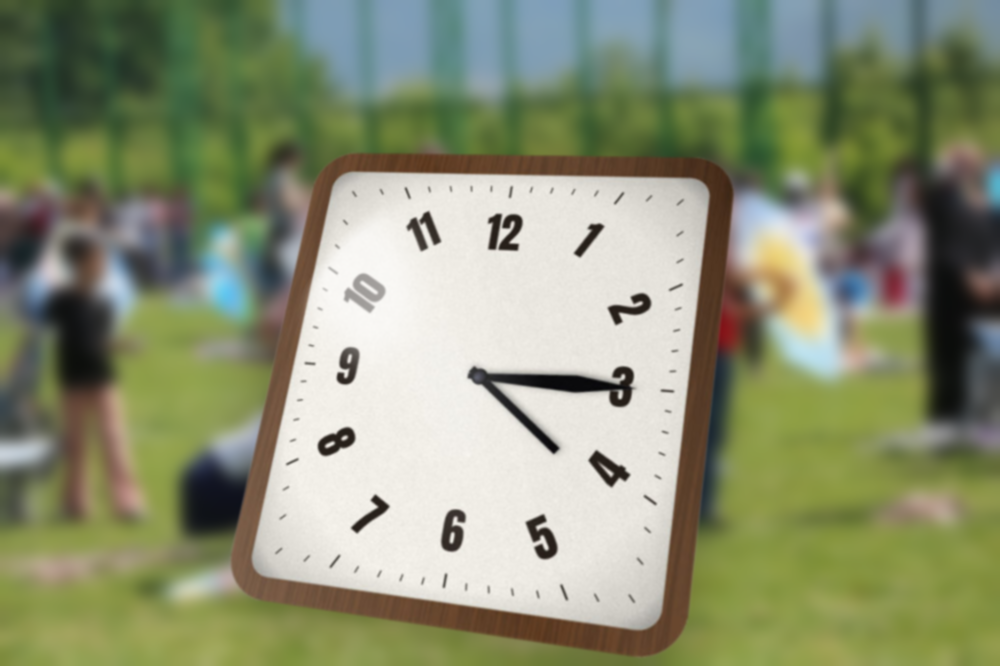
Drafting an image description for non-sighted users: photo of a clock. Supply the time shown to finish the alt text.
4:15
